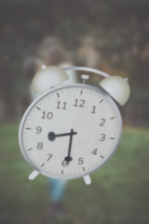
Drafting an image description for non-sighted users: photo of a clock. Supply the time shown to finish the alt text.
8:29
